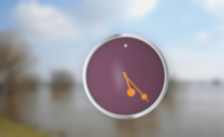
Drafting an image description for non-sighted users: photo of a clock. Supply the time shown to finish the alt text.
5:23
